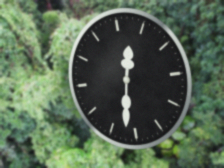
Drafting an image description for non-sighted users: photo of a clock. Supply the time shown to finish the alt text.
12:32
